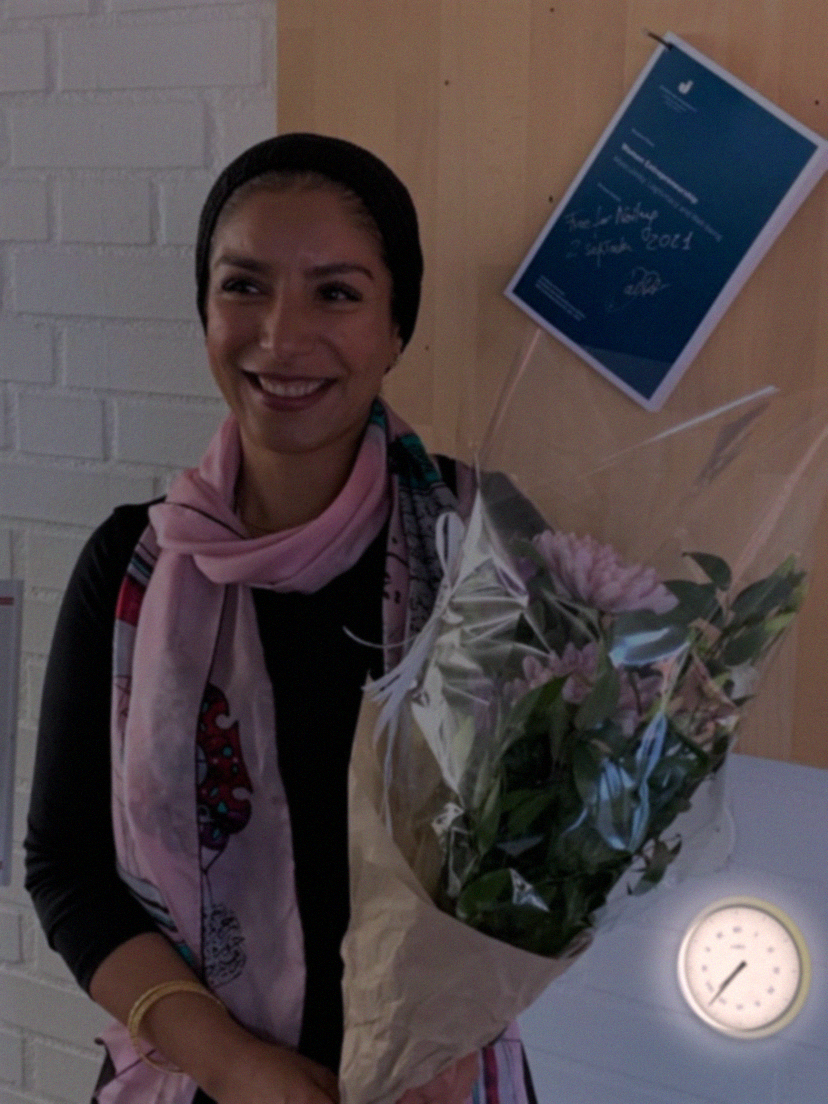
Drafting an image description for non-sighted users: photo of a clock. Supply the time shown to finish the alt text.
7:37
